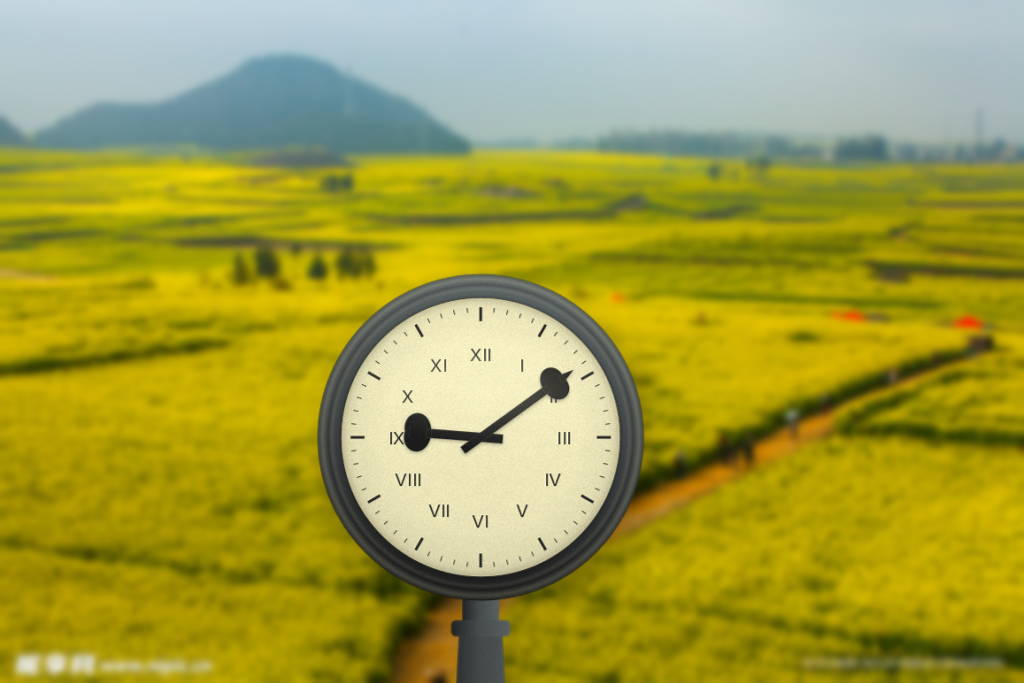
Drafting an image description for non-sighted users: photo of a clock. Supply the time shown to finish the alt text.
9:09
